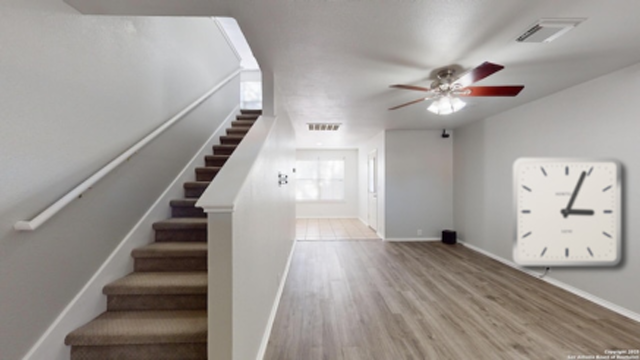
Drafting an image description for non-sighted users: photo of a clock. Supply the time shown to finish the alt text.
3:04
